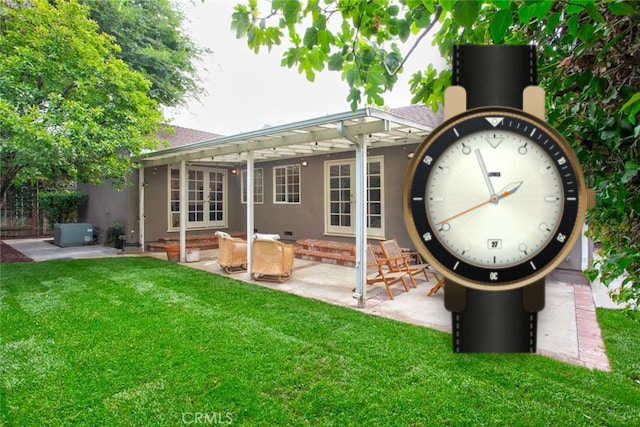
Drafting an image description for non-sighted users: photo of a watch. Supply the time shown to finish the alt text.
1:56:41
